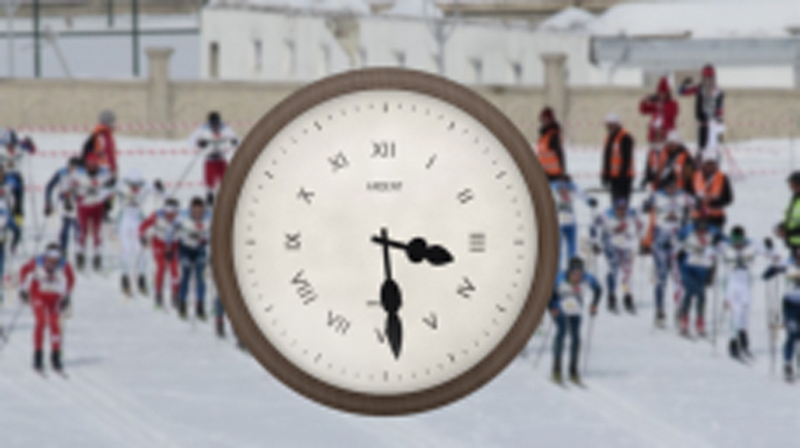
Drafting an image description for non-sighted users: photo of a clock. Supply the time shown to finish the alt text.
3:29
